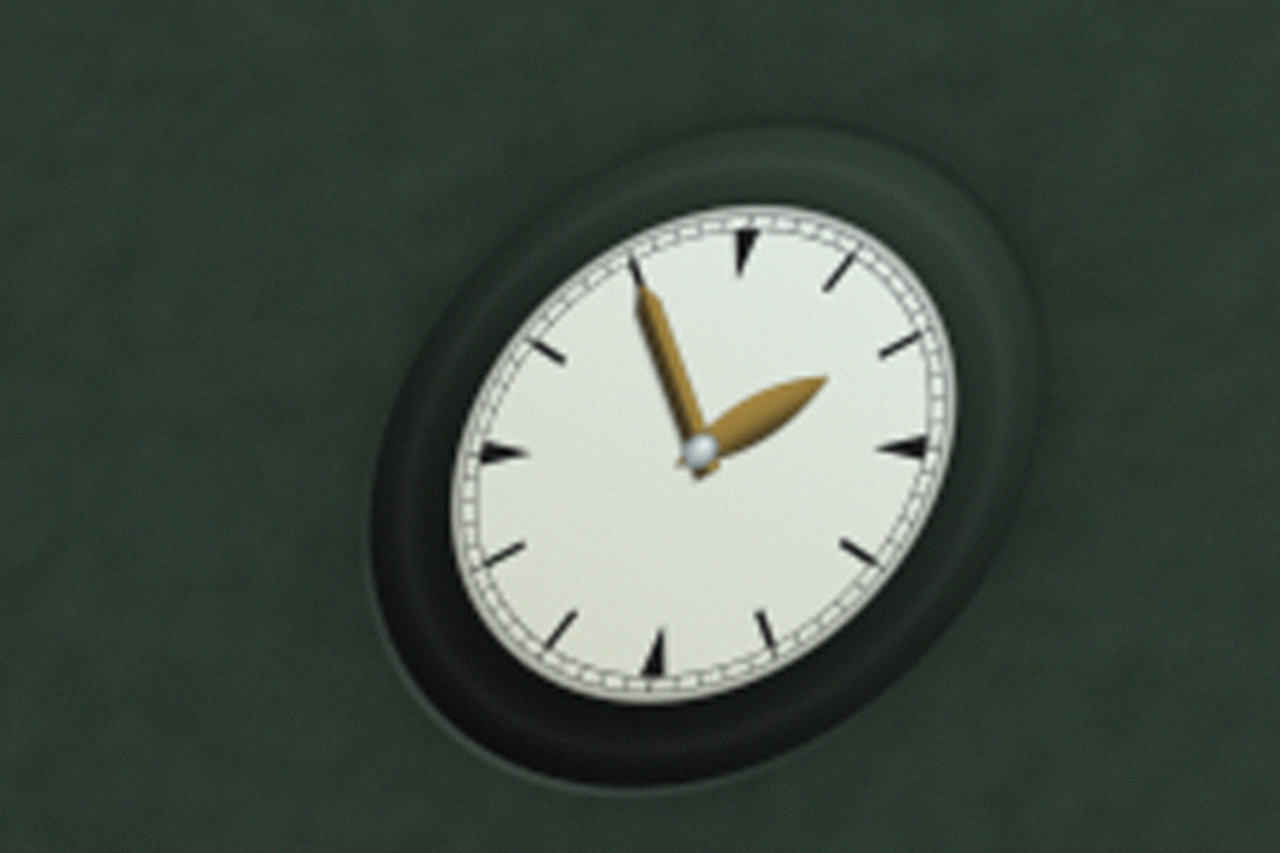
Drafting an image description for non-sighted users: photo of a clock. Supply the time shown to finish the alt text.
1:55
